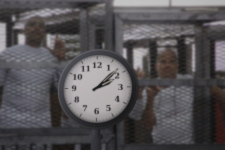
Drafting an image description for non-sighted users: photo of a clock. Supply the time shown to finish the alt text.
2:08
